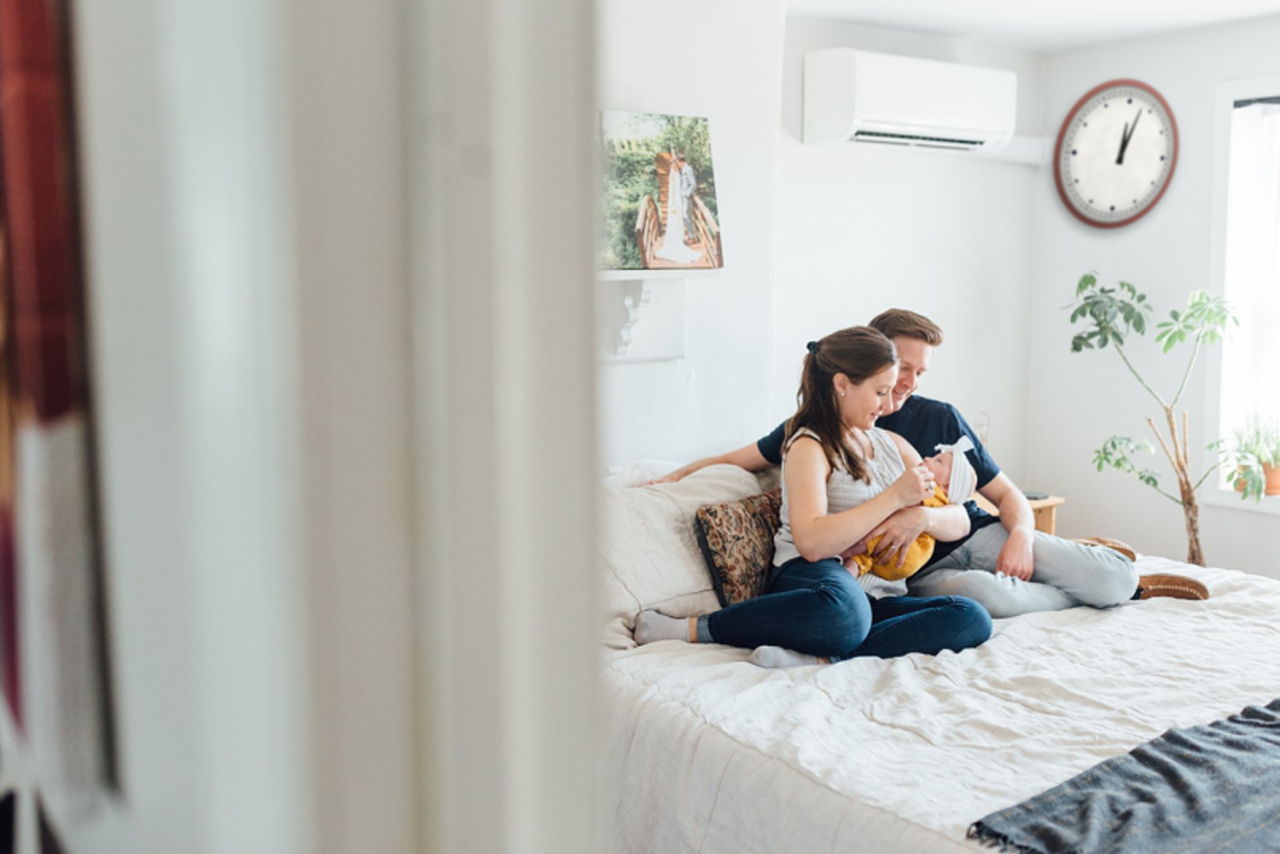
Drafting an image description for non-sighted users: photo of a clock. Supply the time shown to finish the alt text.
12:03
